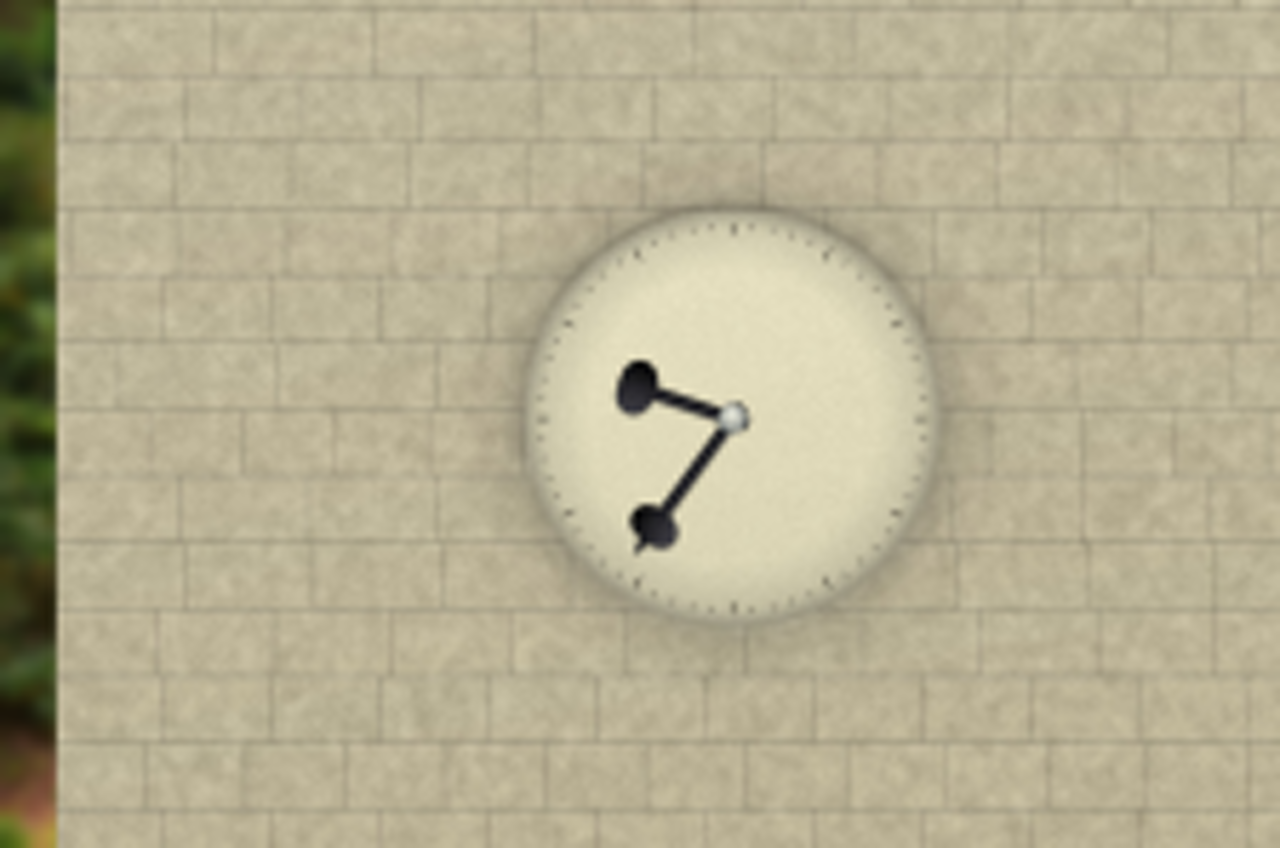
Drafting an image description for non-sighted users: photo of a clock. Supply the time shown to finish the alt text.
9:36
